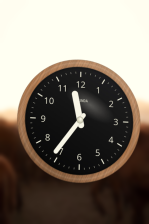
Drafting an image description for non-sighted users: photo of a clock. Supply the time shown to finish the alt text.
11:36
